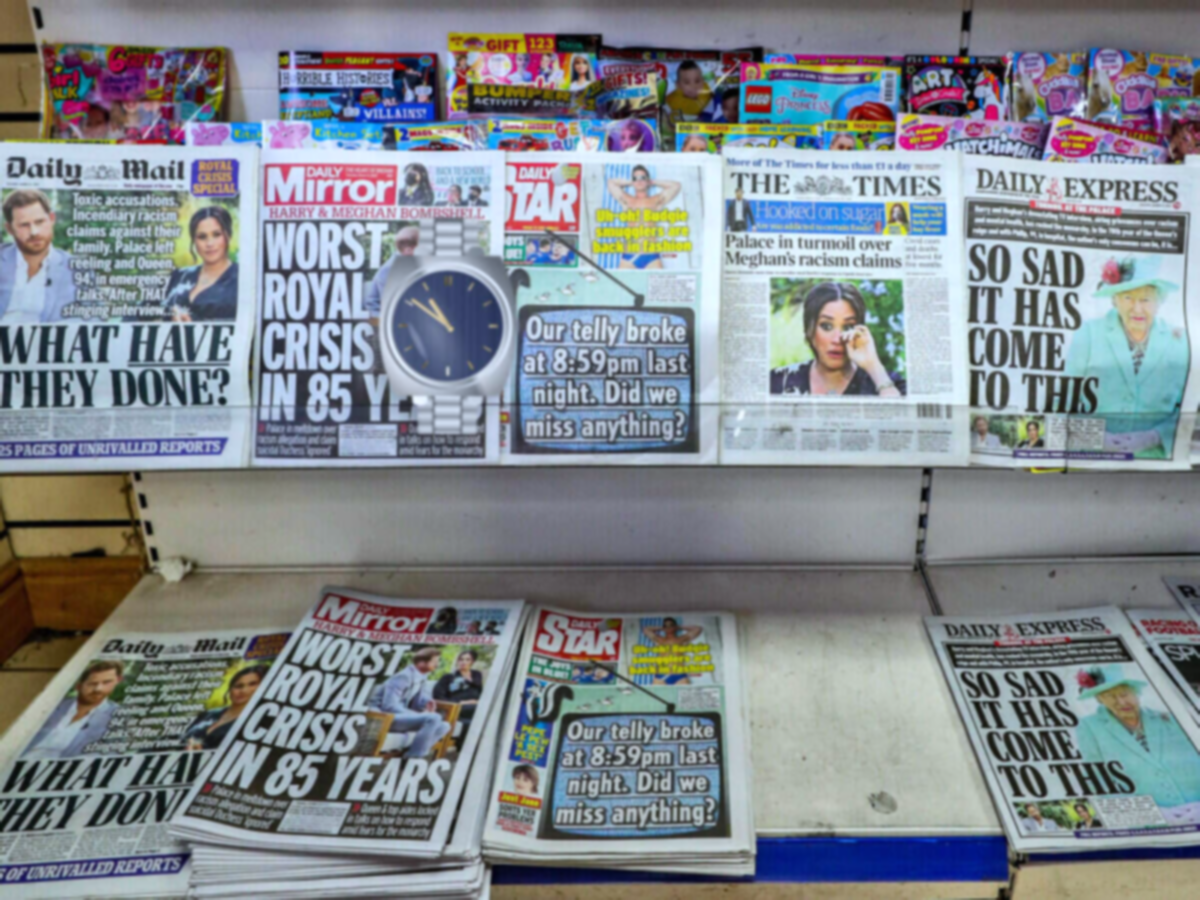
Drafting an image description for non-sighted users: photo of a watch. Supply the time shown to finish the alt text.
10:51
